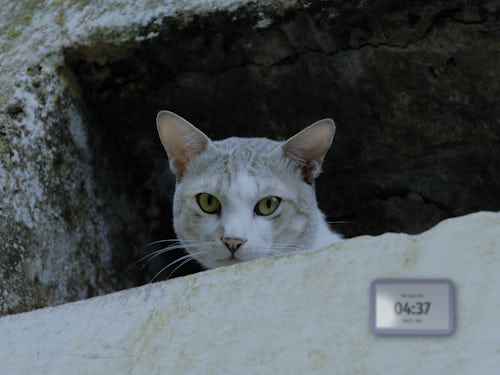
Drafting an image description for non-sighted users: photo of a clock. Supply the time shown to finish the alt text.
4:37
